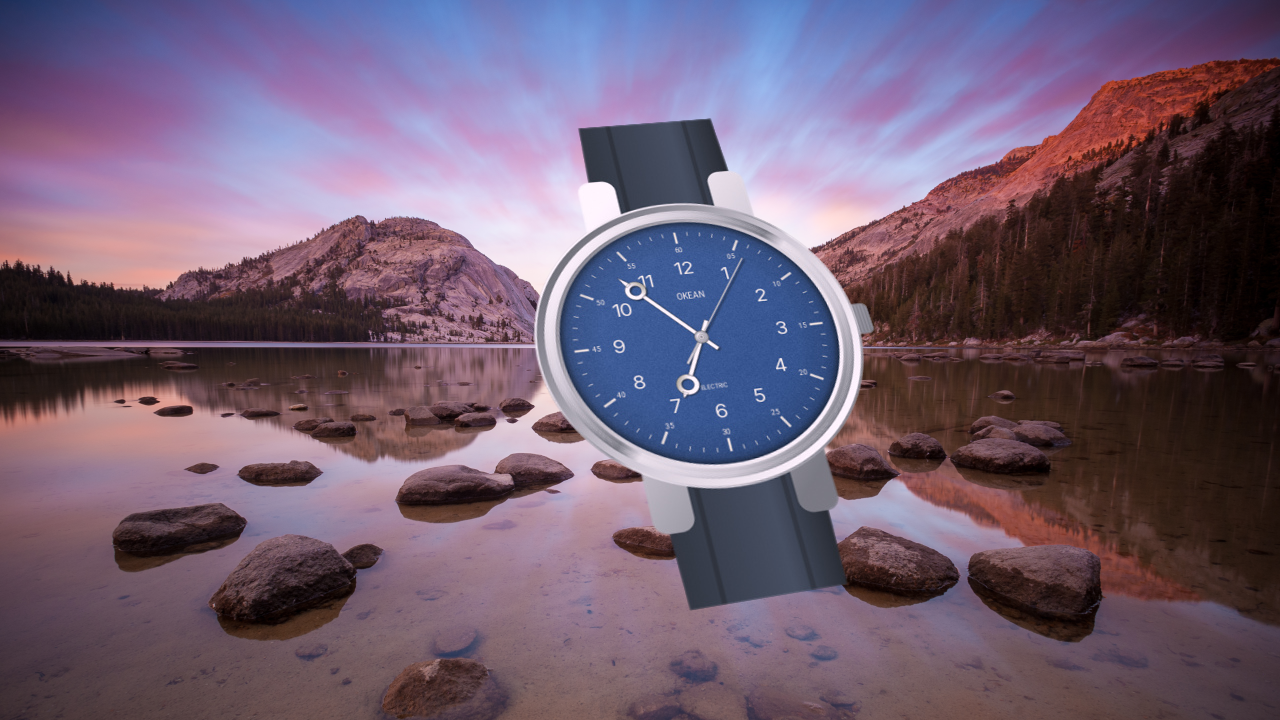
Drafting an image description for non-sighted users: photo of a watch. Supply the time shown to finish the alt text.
6:53:06
